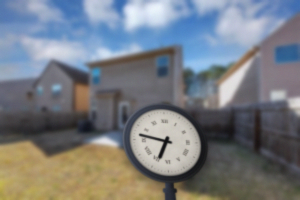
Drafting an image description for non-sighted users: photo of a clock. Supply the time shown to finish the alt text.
6:47
